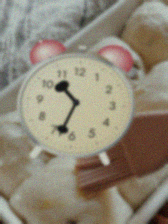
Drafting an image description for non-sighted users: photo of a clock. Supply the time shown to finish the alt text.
10:33
